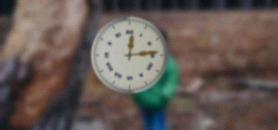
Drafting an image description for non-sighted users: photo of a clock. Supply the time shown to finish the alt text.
12:14
